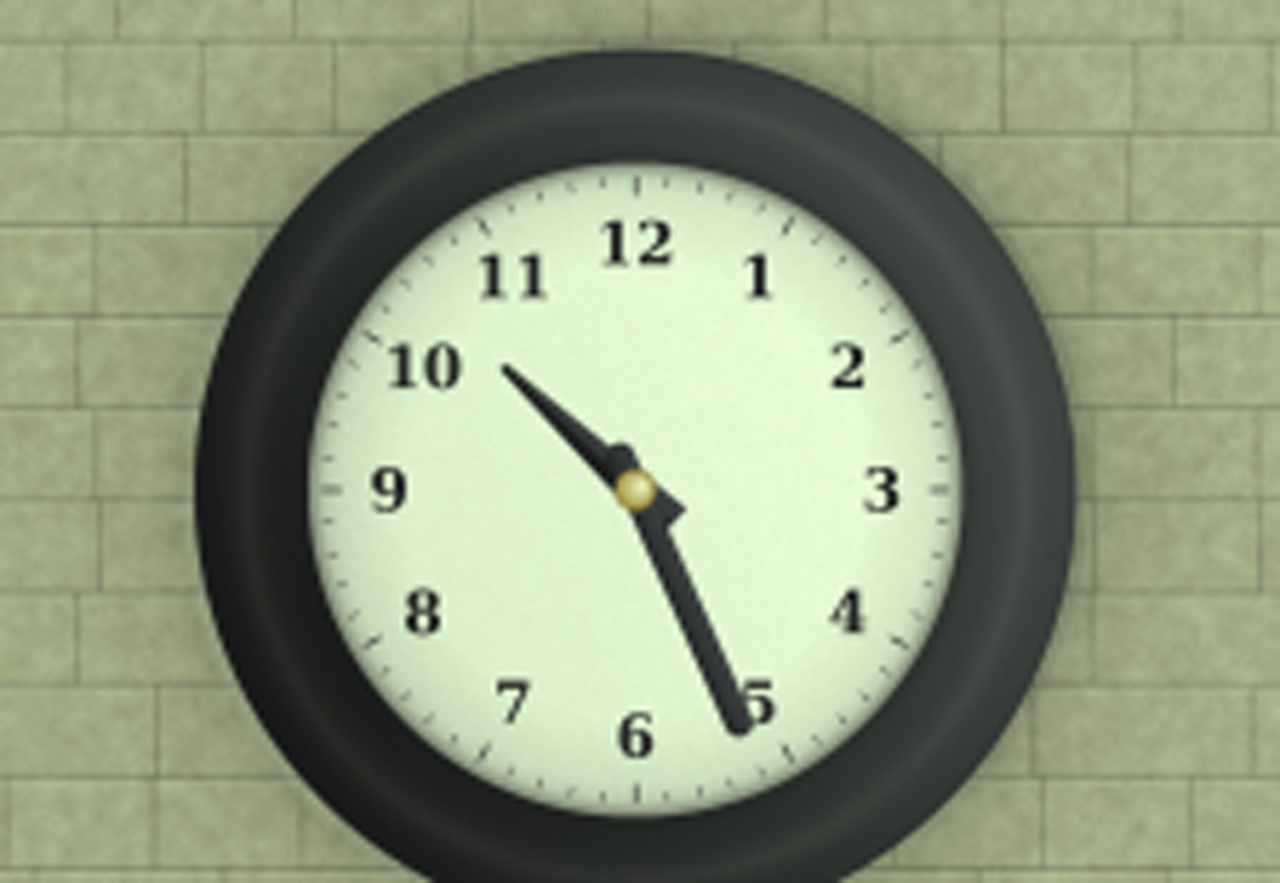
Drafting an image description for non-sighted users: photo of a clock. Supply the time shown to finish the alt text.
10:26
